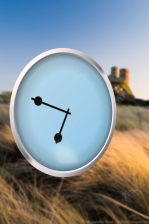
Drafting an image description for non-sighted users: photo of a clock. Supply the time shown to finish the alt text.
6:48
